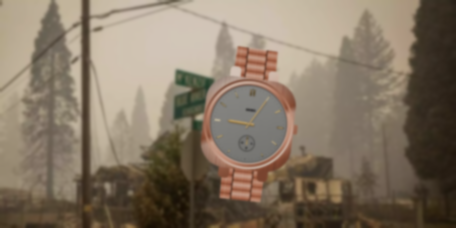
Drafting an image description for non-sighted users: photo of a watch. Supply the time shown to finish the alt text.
9:05
